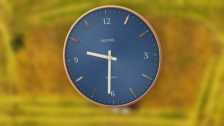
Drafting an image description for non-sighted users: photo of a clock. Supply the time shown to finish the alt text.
9:31
